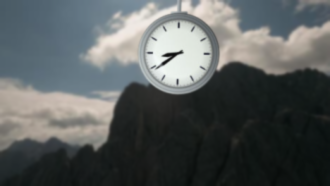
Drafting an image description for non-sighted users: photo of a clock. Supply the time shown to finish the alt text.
8:39
